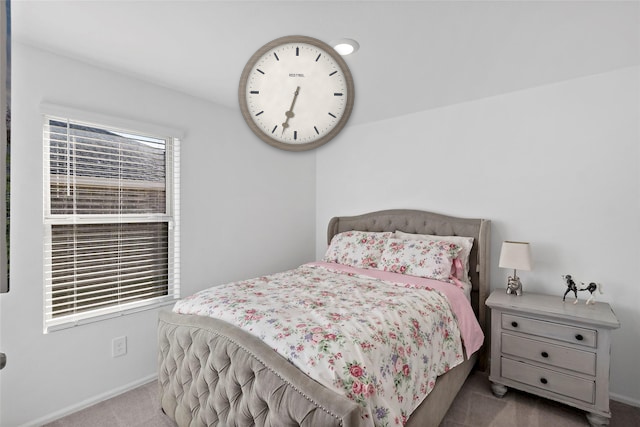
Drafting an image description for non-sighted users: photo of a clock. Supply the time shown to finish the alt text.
6:33
